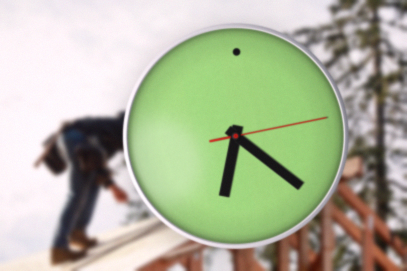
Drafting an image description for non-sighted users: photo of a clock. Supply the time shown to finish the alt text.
6:21:13
